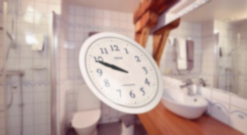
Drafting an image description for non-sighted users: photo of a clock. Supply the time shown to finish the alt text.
9:49
